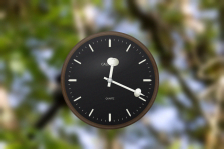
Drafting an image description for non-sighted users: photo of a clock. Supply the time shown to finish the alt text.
12:19
